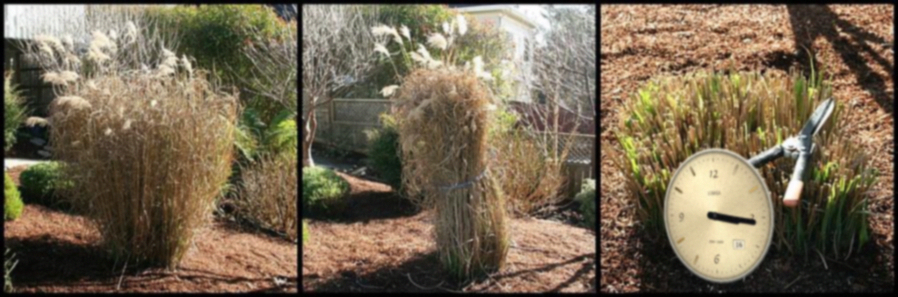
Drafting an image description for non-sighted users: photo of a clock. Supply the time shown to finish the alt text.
3:16
